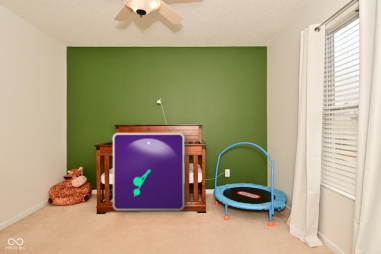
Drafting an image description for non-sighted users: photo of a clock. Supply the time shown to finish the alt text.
7:35
